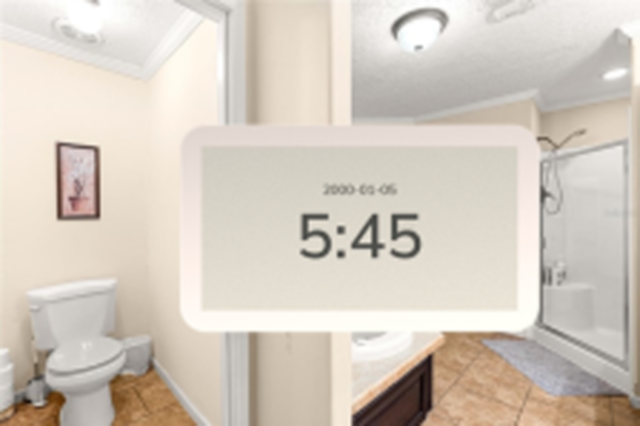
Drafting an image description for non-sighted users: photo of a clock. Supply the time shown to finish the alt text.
5:45
